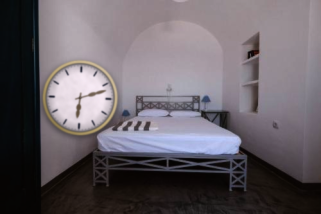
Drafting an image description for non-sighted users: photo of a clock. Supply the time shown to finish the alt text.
6:12
